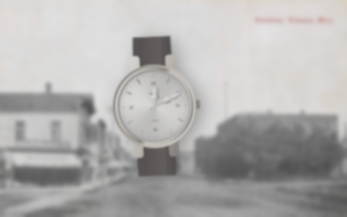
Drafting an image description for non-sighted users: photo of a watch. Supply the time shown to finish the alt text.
12:11
